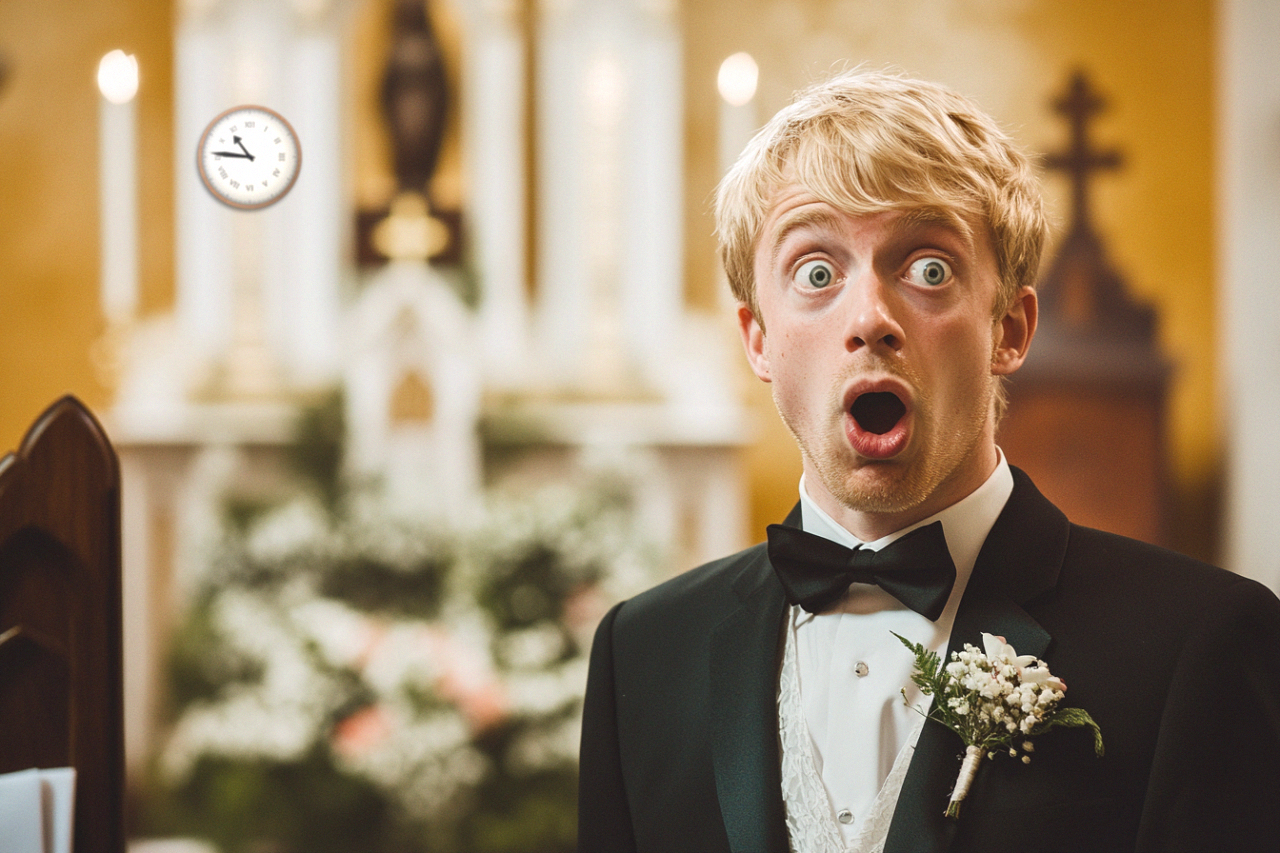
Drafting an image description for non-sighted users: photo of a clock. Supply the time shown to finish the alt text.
10:46
